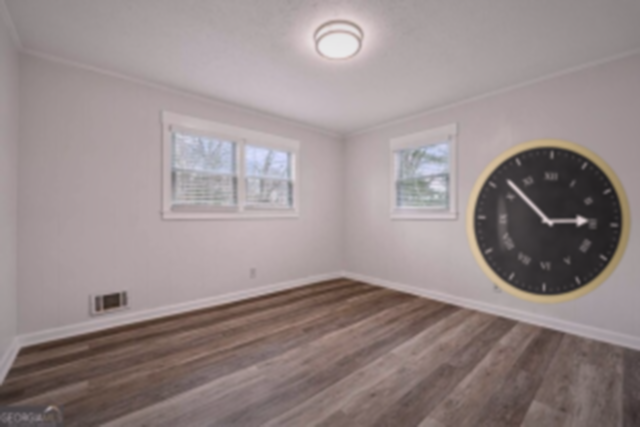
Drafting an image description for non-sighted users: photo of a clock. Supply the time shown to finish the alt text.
2:52
